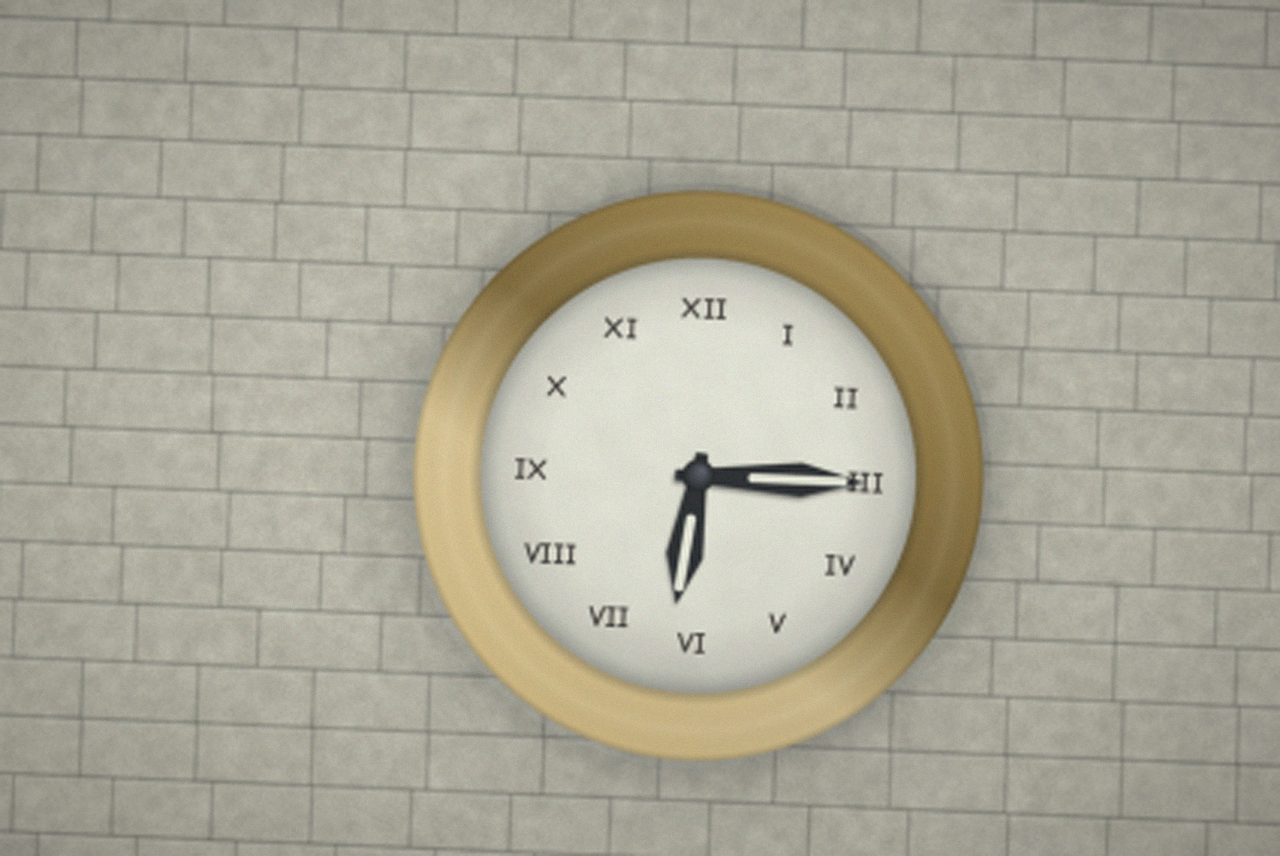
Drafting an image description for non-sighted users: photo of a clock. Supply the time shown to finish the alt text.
6:15
